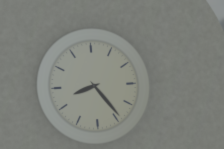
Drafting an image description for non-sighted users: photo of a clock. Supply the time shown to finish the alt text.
8:24
